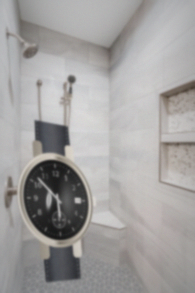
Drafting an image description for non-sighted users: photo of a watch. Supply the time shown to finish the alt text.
5:52
